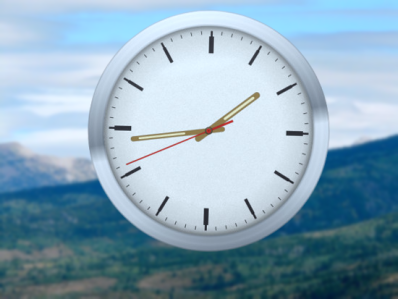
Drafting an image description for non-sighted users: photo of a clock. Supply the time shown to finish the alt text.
1:43:41
